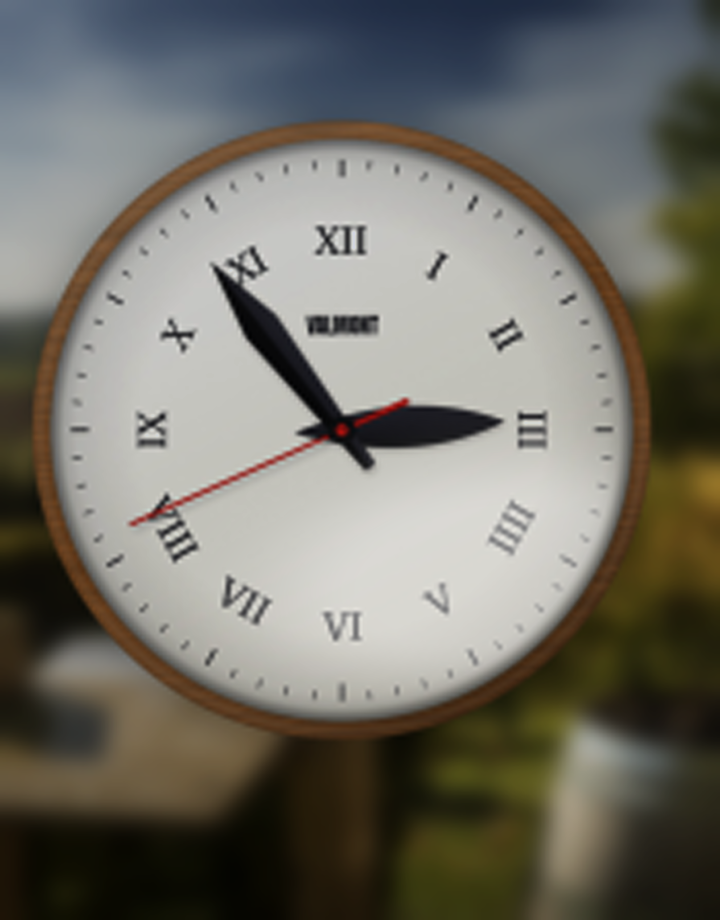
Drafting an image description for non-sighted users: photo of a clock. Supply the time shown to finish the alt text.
2:53:41
